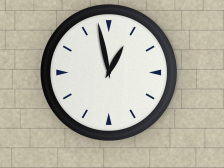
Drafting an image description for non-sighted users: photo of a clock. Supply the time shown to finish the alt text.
12:58
